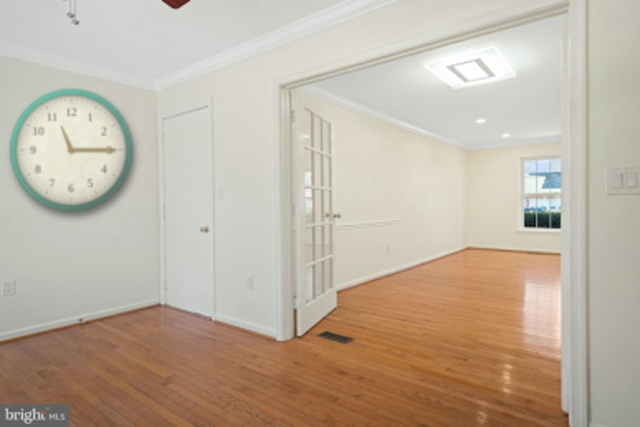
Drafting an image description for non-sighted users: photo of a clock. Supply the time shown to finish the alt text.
11:15
